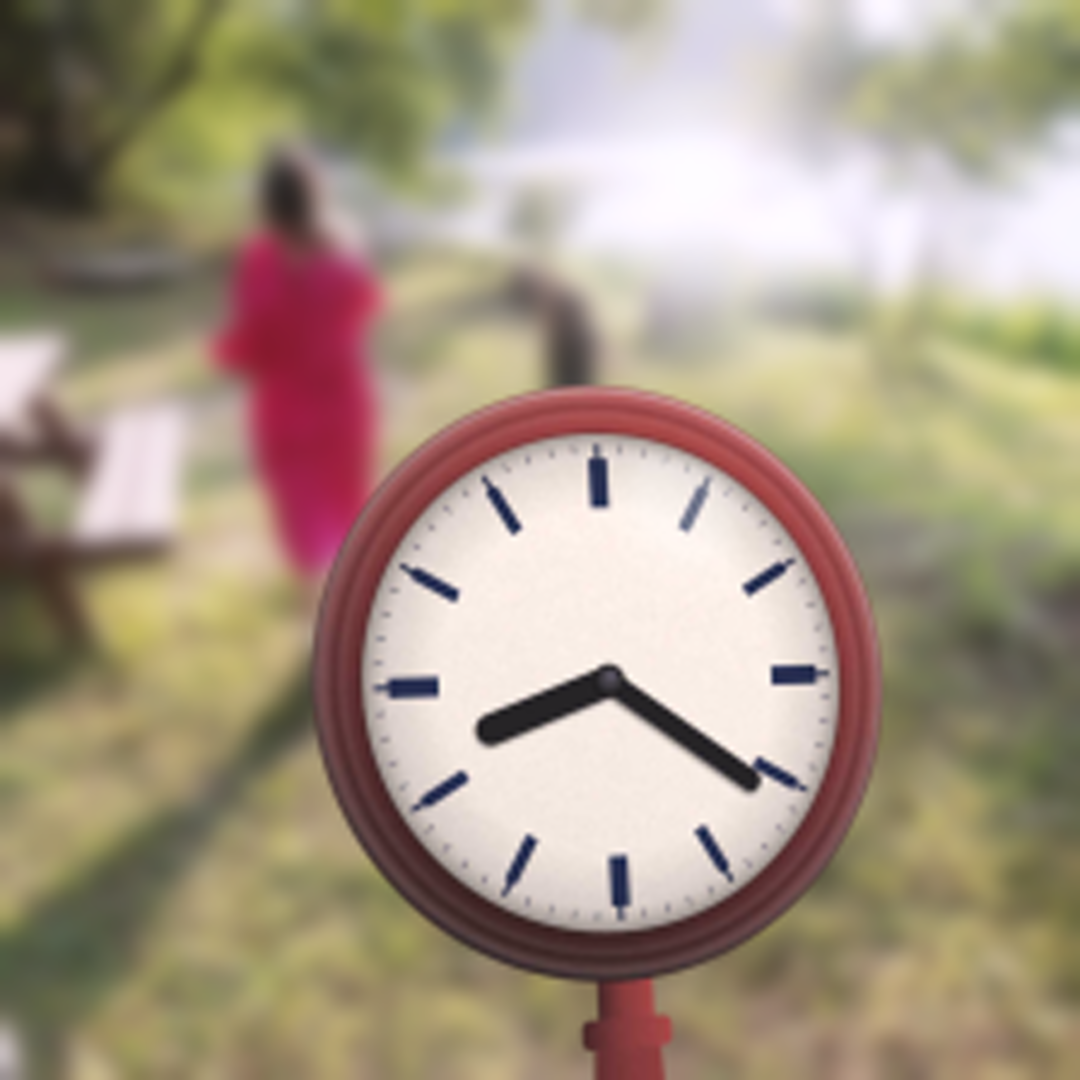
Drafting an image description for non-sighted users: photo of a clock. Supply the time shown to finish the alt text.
8:21
